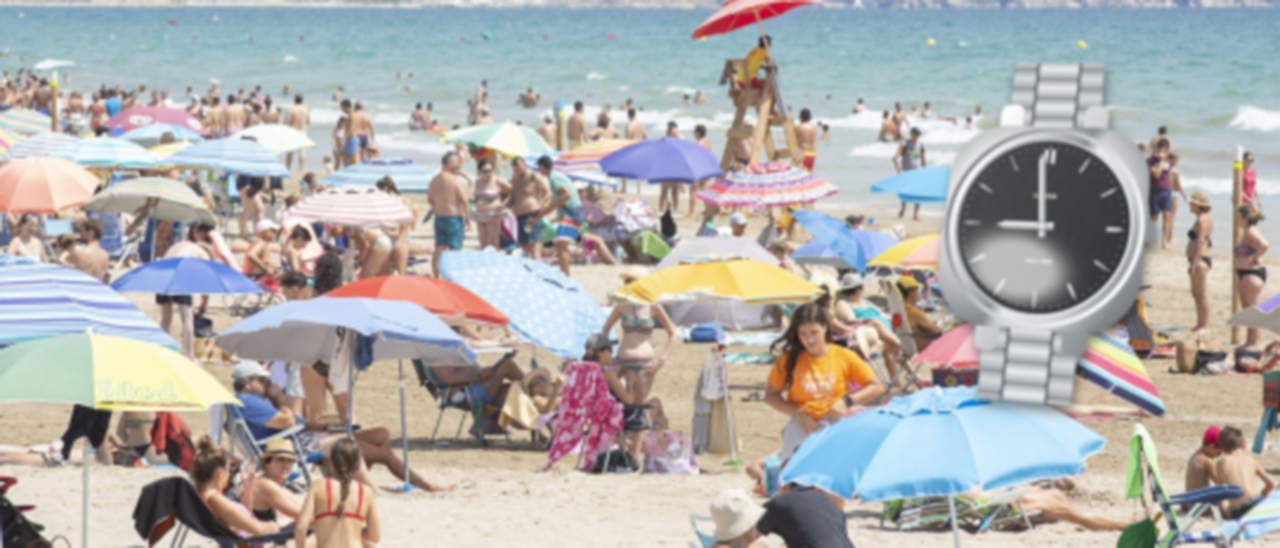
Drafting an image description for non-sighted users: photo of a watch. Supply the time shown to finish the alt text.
8:59
